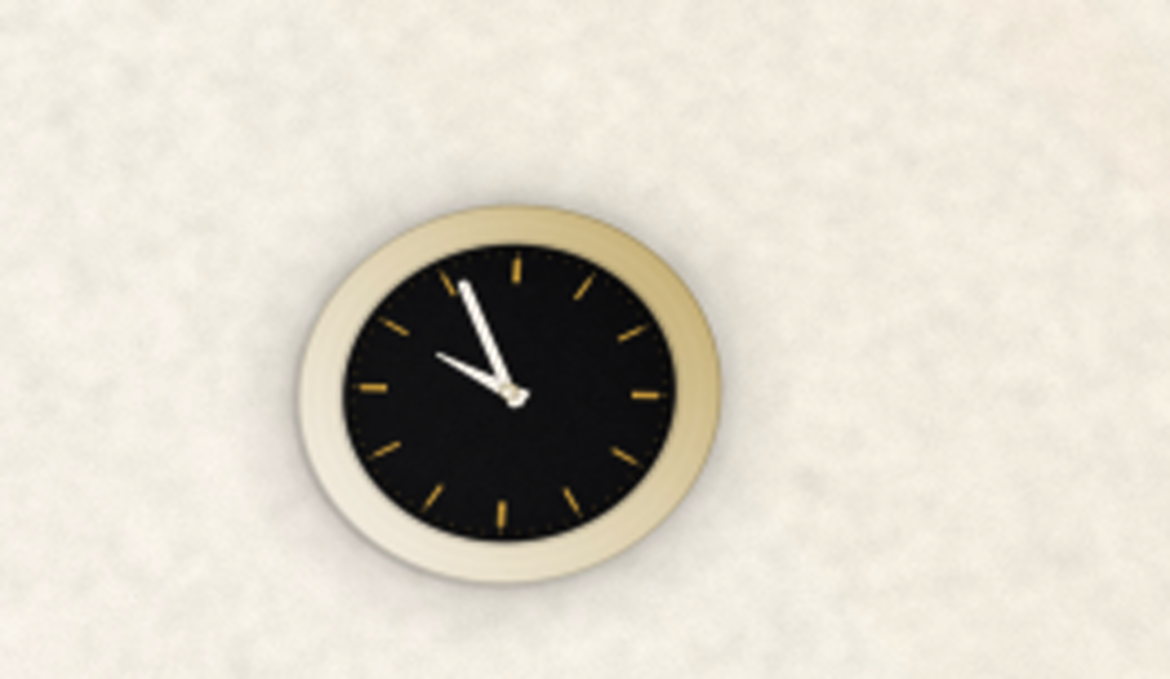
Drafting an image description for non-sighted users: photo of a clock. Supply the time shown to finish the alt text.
9:56
